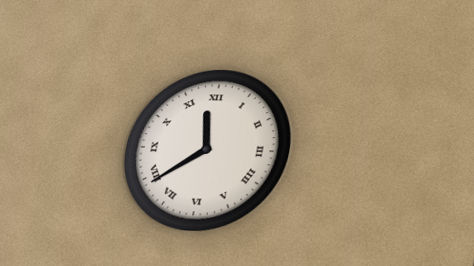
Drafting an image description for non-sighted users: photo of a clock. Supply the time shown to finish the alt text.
11:39
